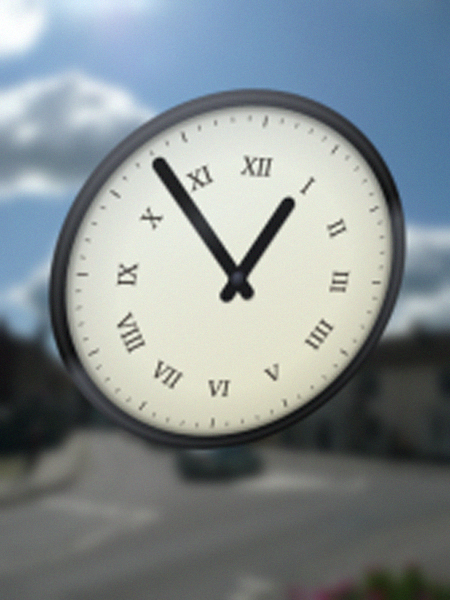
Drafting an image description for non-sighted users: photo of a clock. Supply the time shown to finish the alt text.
12:53
